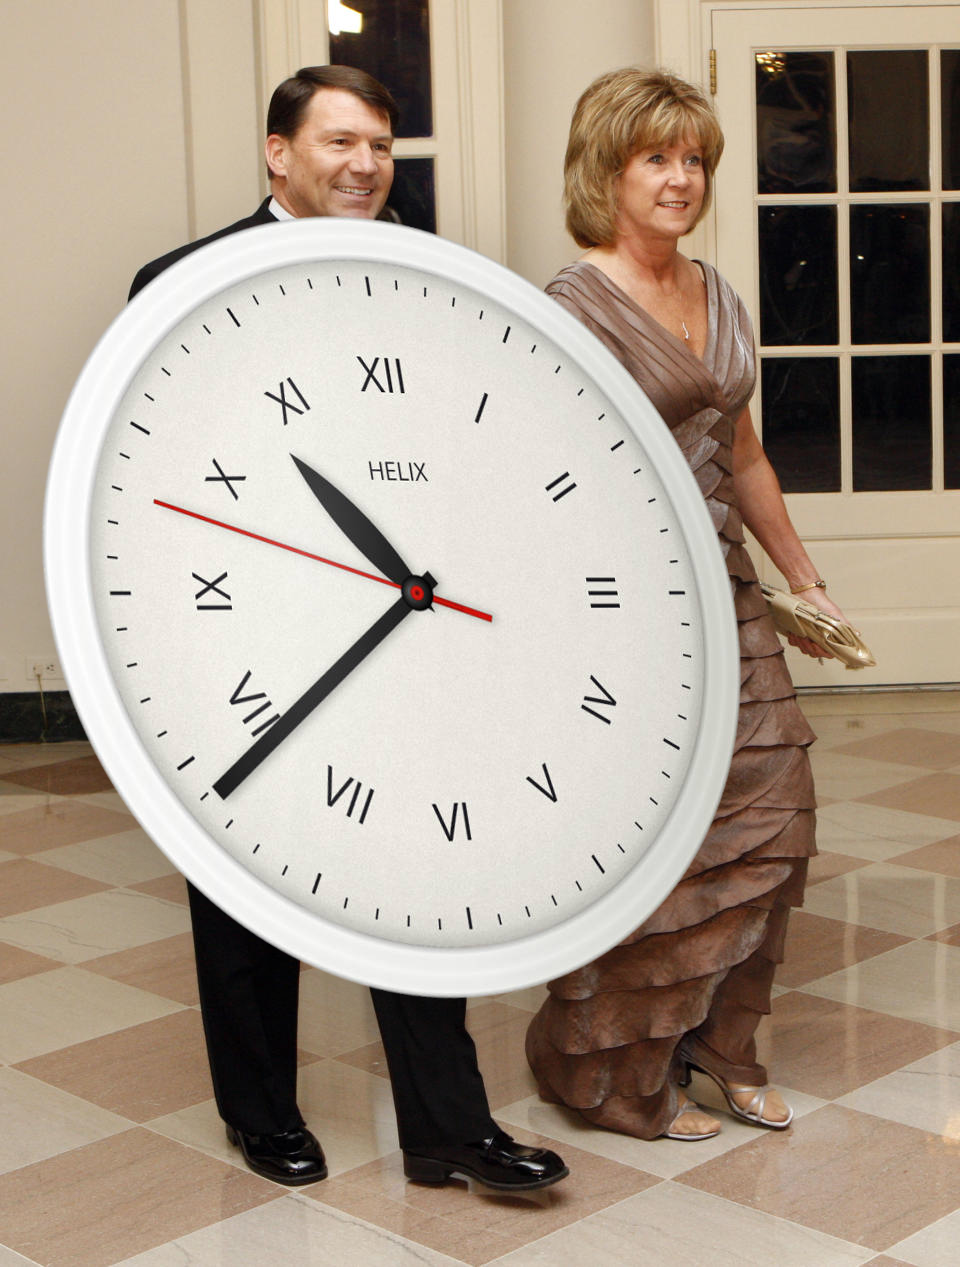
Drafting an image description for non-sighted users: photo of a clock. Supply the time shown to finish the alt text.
10:38:48
